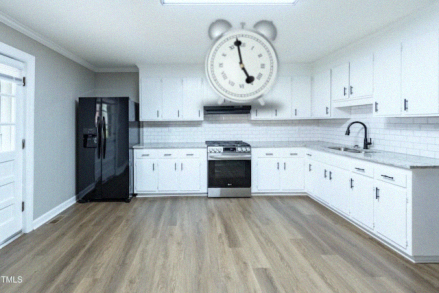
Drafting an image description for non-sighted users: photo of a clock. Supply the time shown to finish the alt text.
4:58
